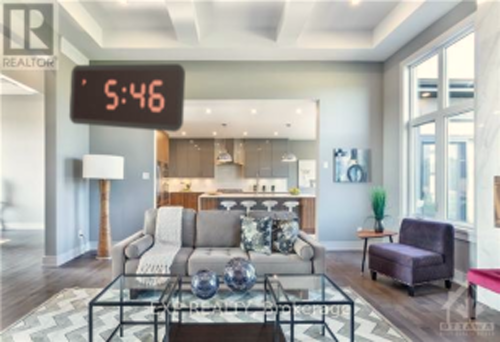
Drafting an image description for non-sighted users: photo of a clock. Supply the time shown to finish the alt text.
5:46
